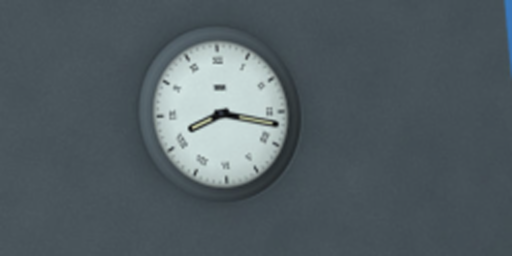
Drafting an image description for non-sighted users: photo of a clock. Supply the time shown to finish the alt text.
8:17
